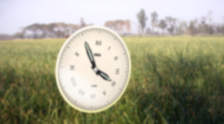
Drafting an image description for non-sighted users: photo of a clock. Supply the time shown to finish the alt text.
3:55
